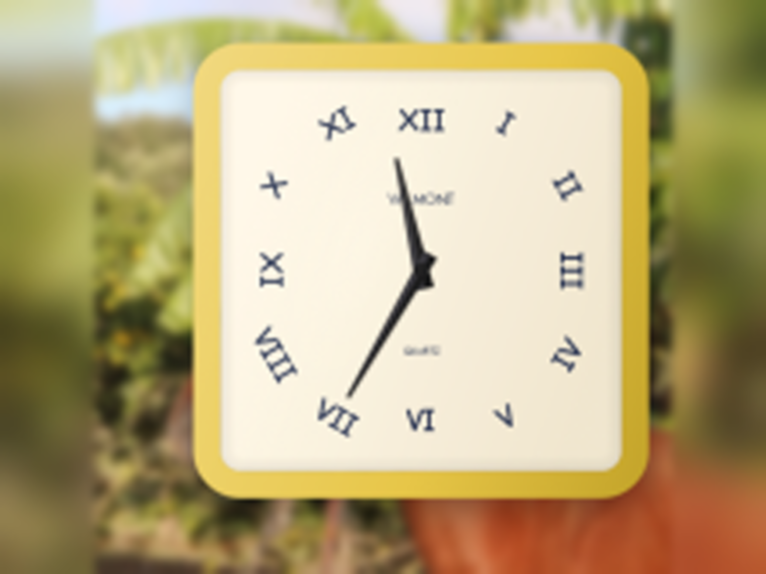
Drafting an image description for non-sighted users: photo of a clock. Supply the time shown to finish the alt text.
11:35
